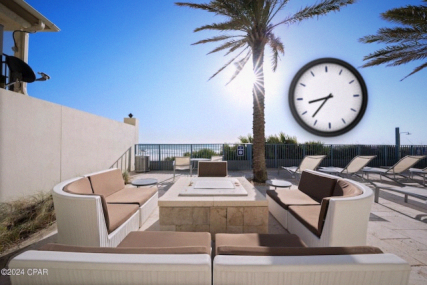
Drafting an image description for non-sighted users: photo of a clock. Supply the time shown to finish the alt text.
8:37
